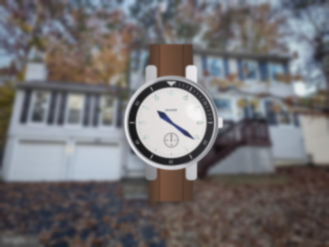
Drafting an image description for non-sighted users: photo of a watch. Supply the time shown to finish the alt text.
10:21
